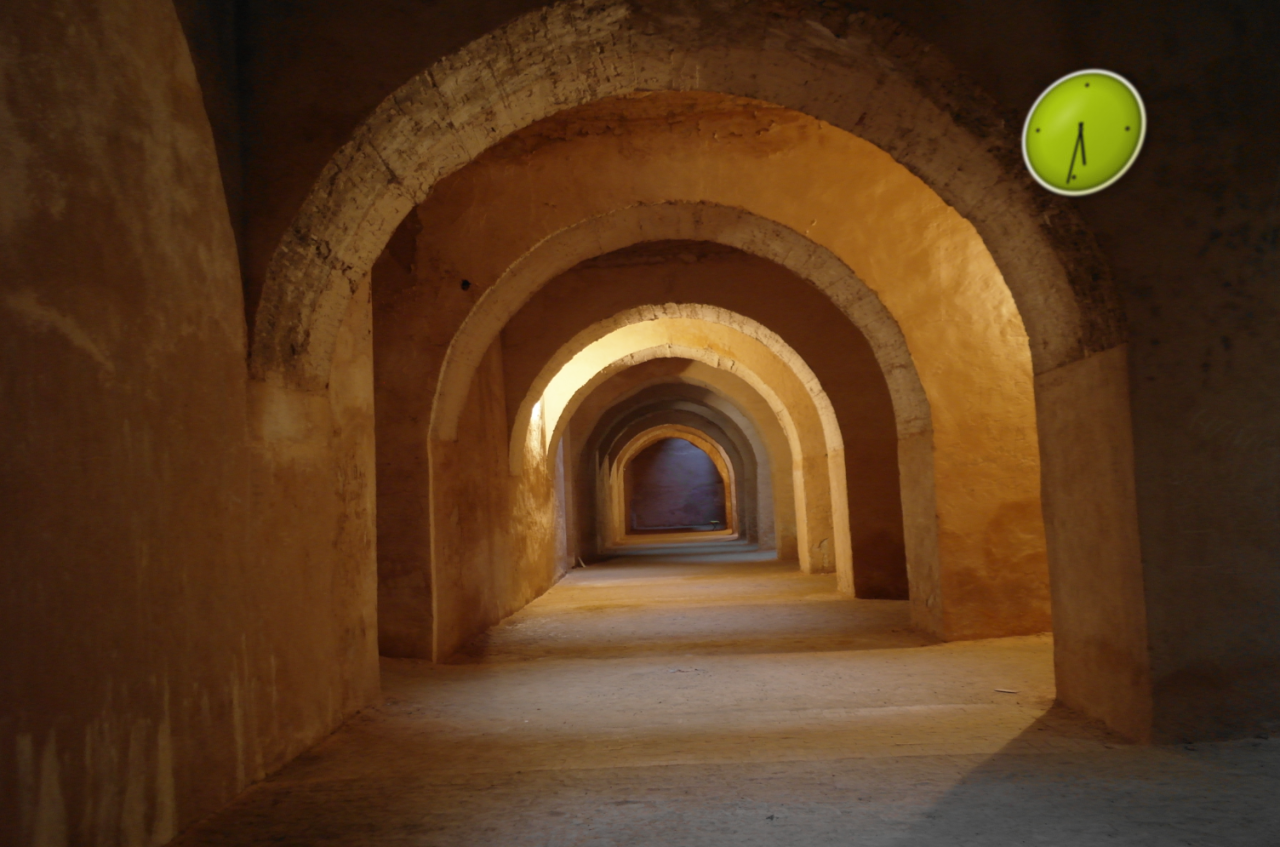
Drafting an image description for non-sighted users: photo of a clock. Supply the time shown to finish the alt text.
5:31
